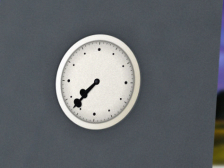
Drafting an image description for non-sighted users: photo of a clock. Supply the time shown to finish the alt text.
7:37
